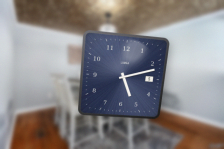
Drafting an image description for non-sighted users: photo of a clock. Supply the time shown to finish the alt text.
5:12
